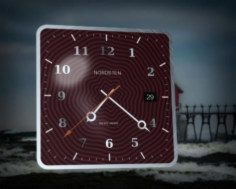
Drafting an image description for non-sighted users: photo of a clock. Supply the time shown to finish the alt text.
7:21:38
